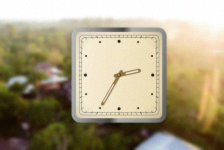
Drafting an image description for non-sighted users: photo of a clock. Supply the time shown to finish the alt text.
2:35
